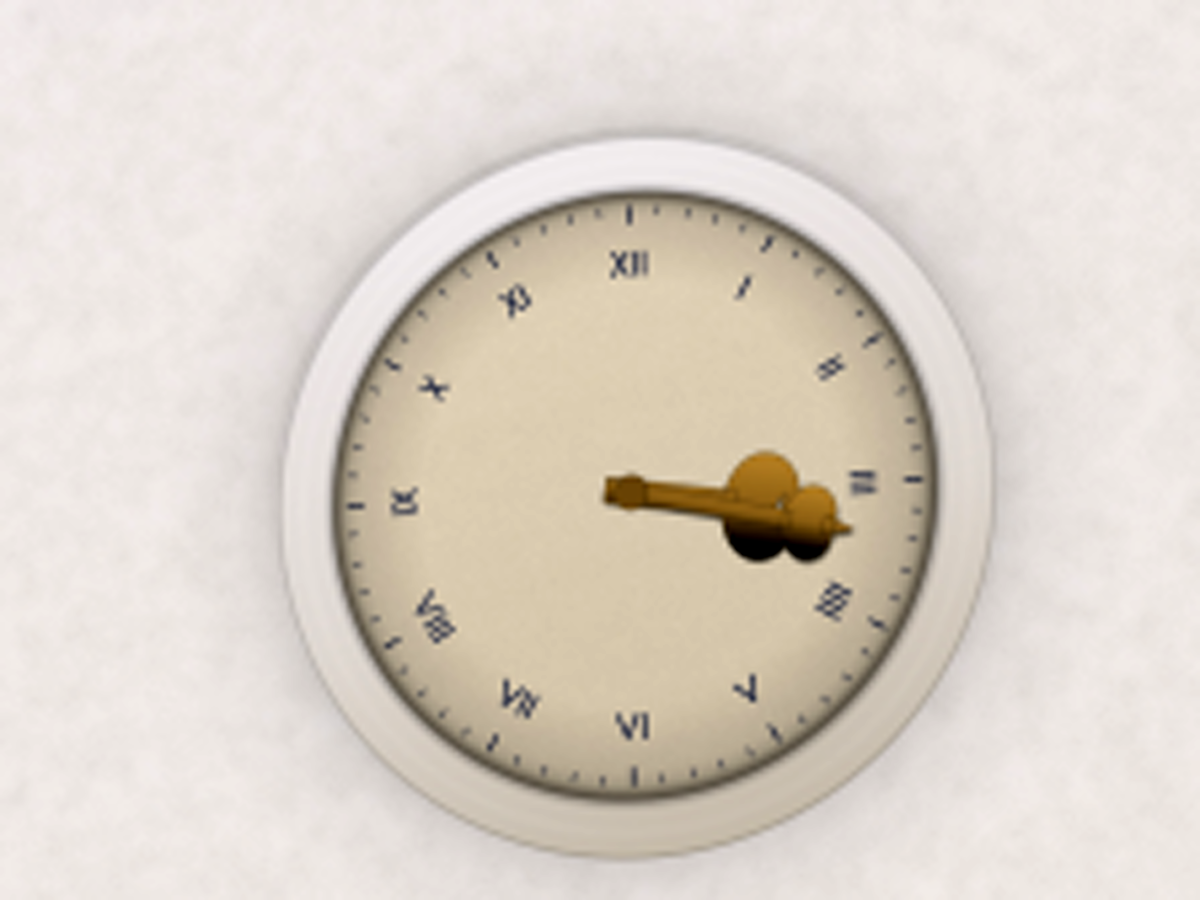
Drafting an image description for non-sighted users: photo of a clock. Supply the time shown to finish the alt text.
3:17
